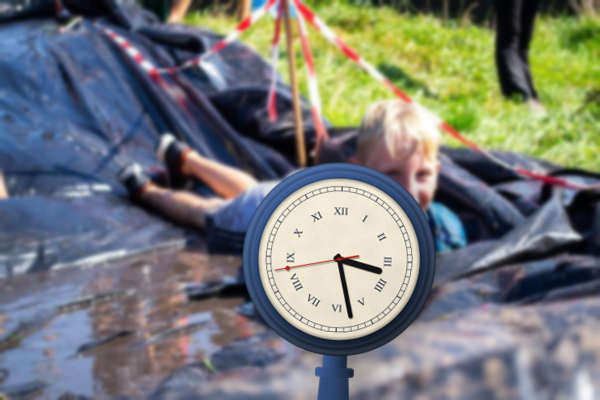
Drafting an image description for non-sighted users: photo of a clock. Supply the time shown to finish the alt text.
3:27:43
